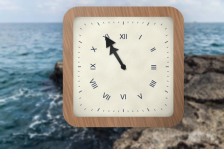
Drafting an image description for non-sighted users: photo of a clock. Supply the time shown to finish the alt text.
10:55
